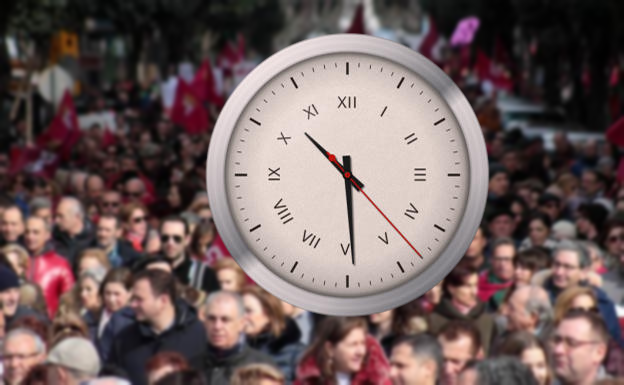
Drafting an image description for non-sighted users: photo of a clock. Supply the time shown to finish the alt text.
10:29:23
